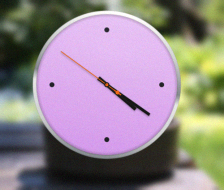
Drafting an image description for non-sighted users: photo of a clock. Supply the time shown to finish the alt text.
4:20:51
